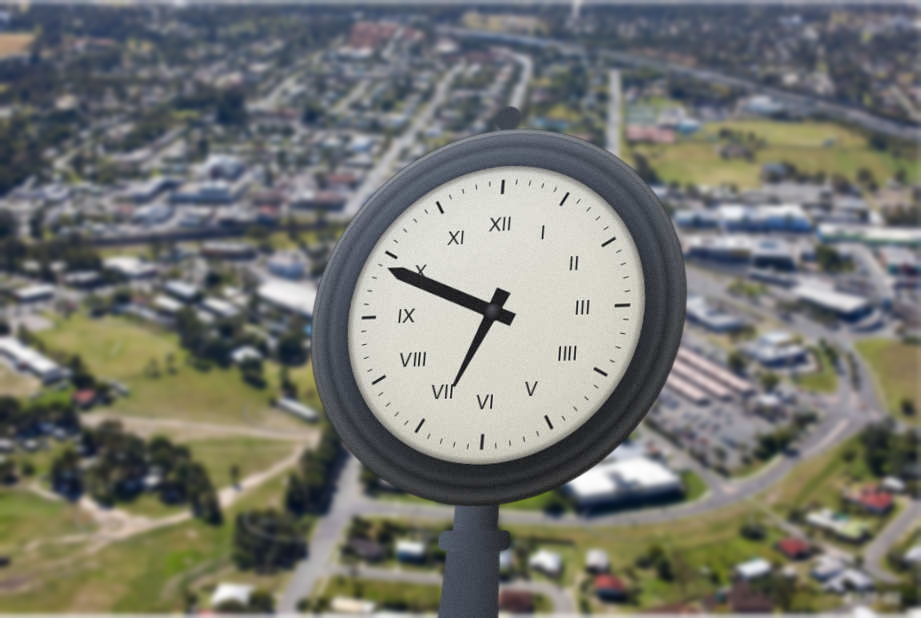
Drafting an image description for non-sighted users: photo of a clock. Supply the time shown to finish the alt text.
6:49
